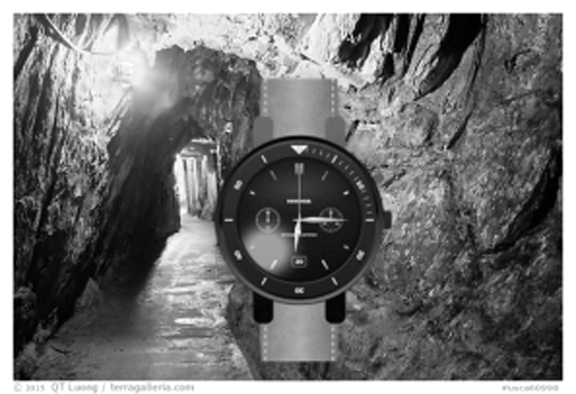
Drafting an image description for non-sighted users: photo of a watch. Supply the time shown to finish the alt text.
6:15
